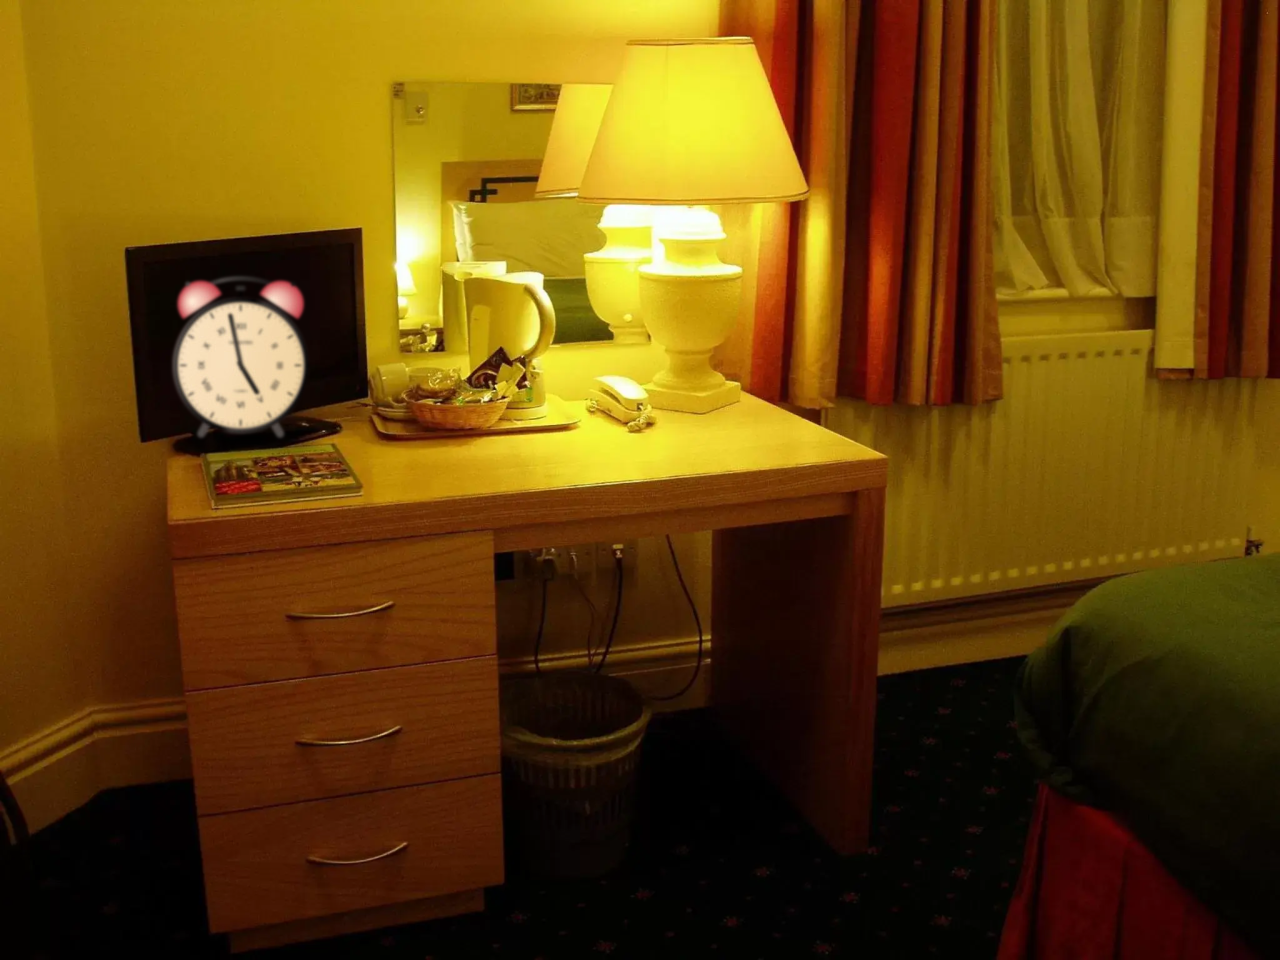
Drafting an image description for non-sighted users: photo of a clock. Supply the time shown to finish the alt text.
4:58
